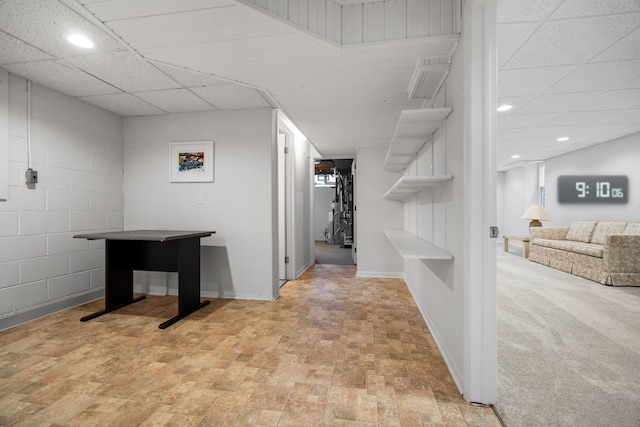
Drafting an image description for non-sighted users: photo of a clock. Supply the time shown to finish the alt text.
9:10
